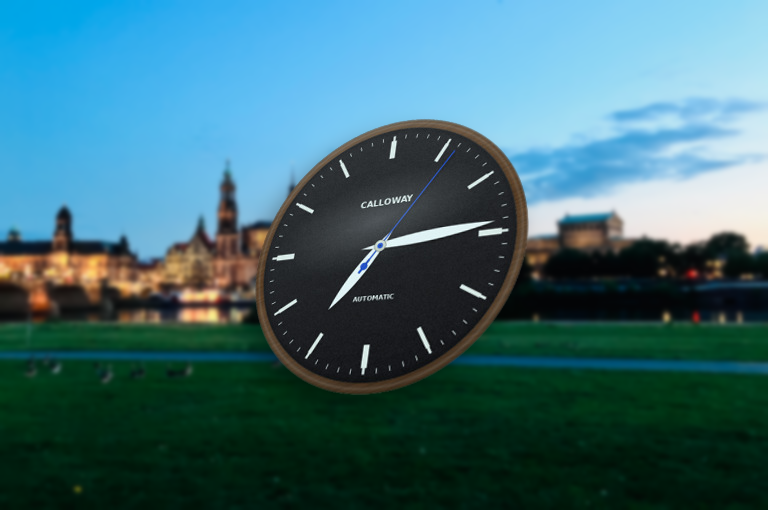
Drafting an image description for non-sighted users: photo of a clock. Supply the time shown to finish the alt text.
7:14:06
